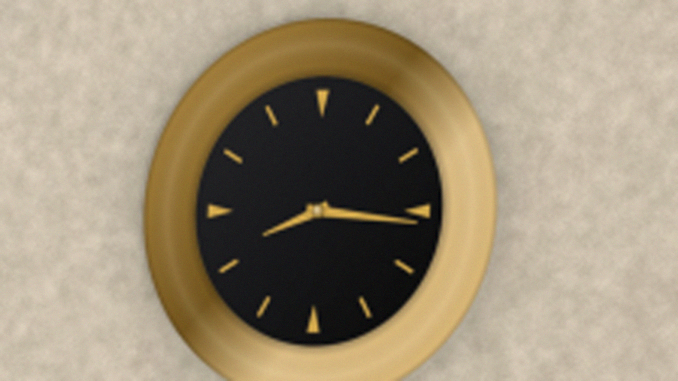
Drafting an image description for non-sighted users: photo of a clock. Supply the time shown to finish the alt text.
8:16
